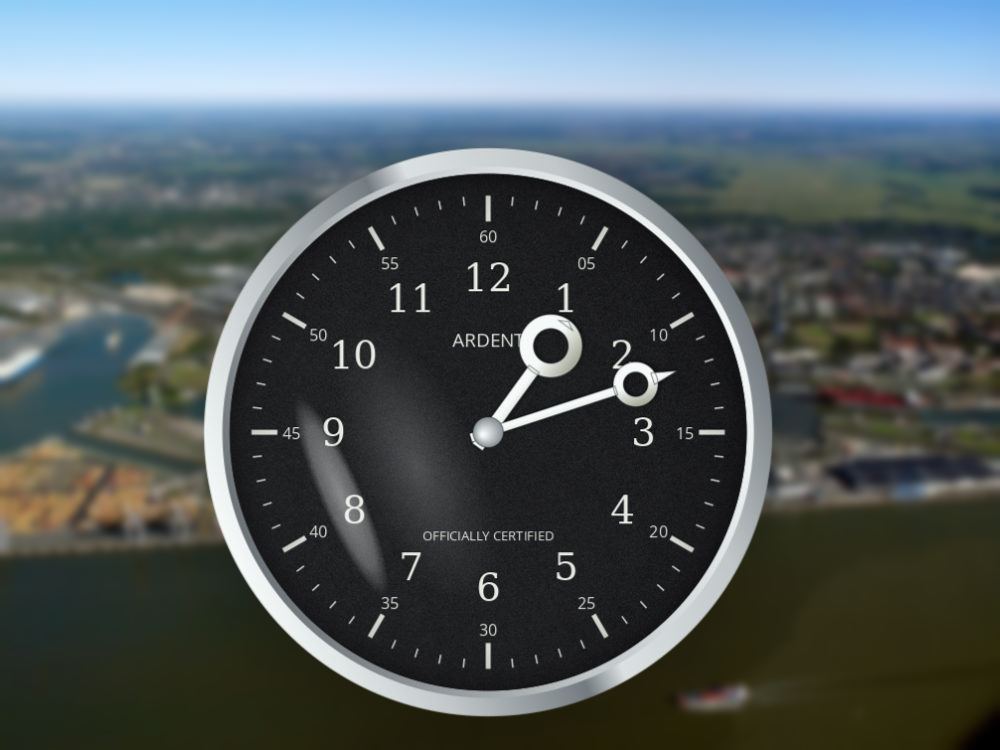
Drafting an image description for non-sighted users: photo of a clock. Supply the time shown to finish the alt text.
1:12
